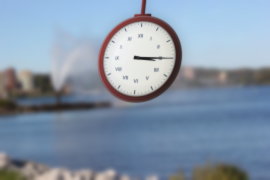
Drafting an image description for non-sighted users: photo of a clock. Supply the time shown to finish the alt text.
3:15
